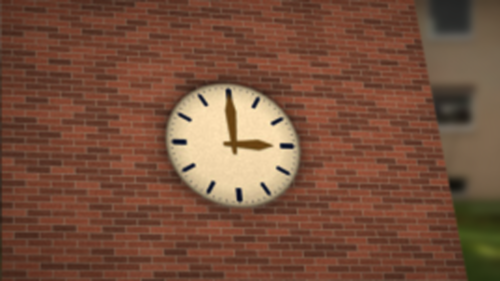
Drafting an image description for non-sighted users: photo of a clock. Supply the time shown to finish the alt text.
3:00
